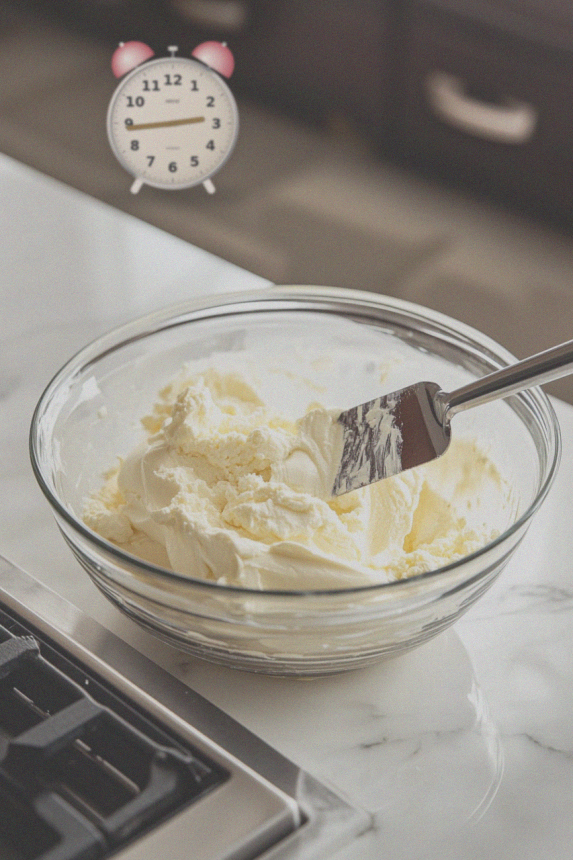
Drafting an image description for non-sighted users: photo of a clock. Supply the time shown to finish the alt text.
2:44
